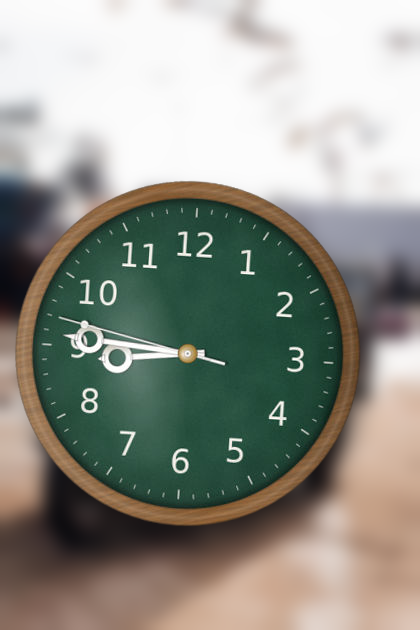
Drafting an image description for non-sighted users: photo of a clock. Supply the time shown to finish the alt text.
8:45:47
